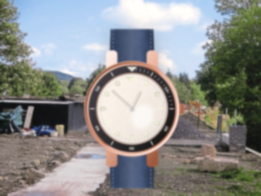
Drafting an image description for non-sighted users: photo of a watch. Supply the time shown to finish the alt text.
12:52
